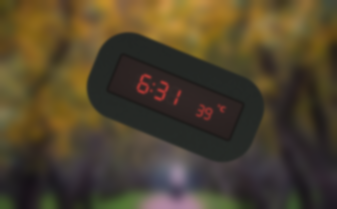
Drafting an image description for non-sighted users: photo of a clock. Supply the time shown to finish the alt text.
6:31
